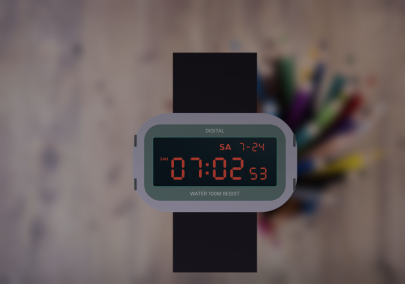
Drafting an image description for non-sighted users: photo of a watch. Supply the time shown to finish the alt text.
7:02:53
